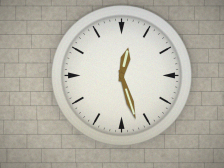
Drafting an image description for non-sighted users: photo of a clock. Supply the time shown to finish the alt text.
12:27
